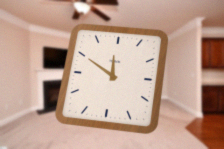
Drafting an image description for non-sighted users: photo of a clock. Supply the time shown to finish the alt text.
11:50
